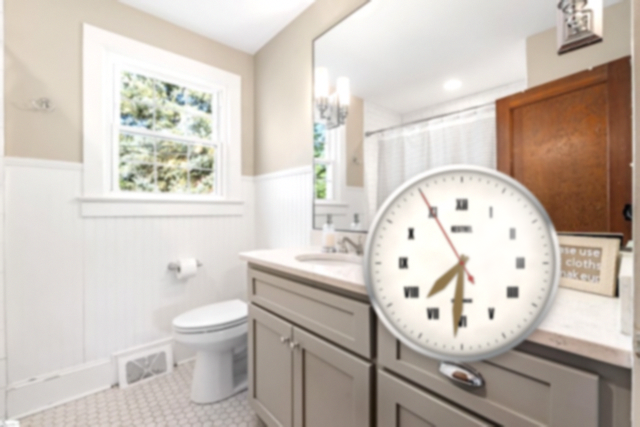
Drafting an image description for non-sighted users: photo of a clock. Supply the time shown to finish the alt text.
7:30:55
